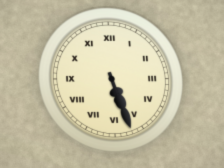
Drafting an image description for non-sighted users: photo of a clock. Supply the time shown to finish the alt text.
5:27
